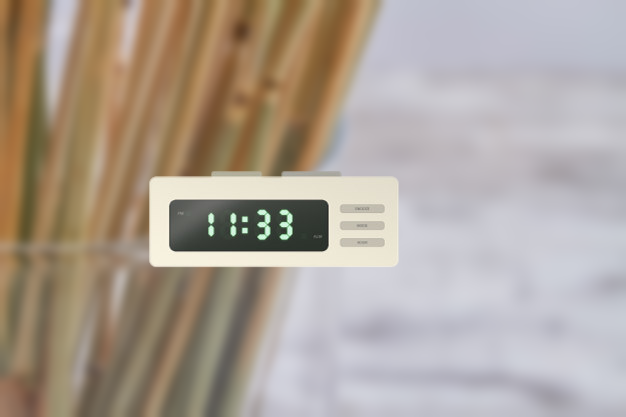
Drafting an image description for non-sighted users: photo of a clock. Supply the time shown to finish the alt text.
11:33
